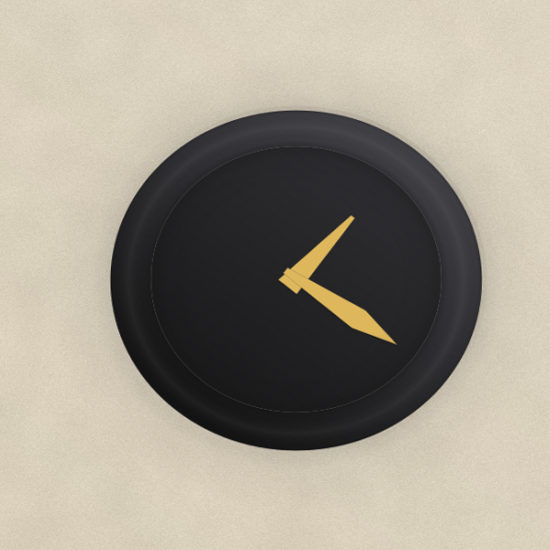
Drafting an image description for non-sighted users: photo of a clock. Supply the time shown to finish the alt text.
1:21
